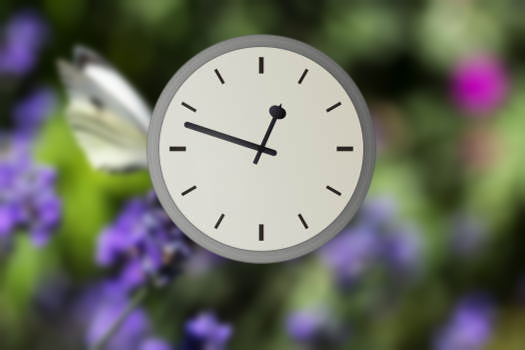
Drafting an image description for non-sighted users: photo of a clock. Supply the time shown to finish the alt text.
12:48
